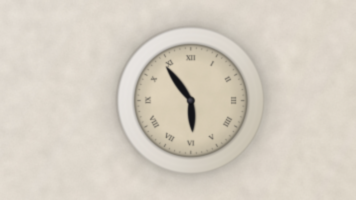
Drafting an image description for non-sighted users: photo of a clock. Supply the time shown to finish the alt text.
5:54
